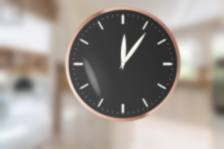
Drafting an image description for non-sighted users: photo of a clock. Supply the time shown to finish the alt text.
12:06
